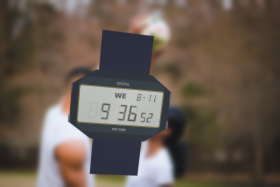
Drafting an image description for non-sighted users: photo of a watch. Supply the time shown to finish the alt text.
9:36:52
